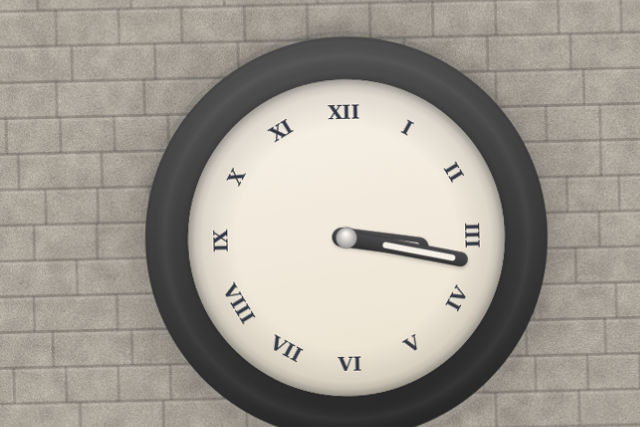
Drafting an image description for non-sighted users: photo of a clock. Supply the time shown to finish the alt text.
3:17
